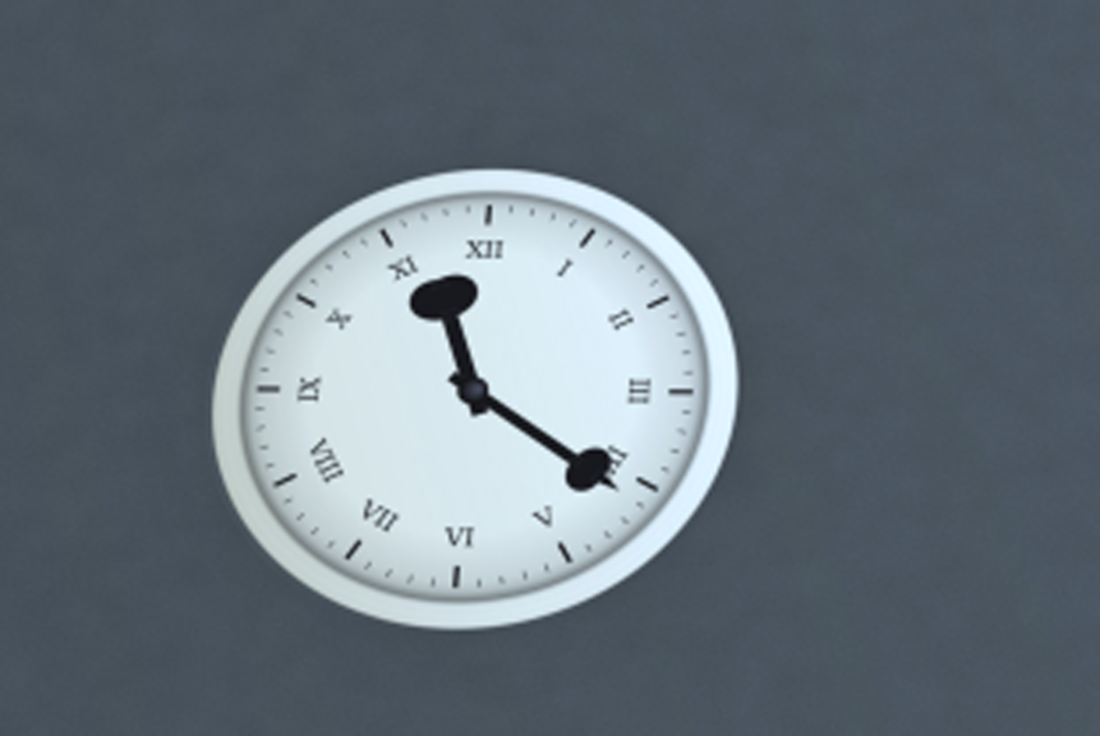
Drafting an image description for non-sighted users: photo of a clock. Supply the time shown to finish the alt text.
11:21
